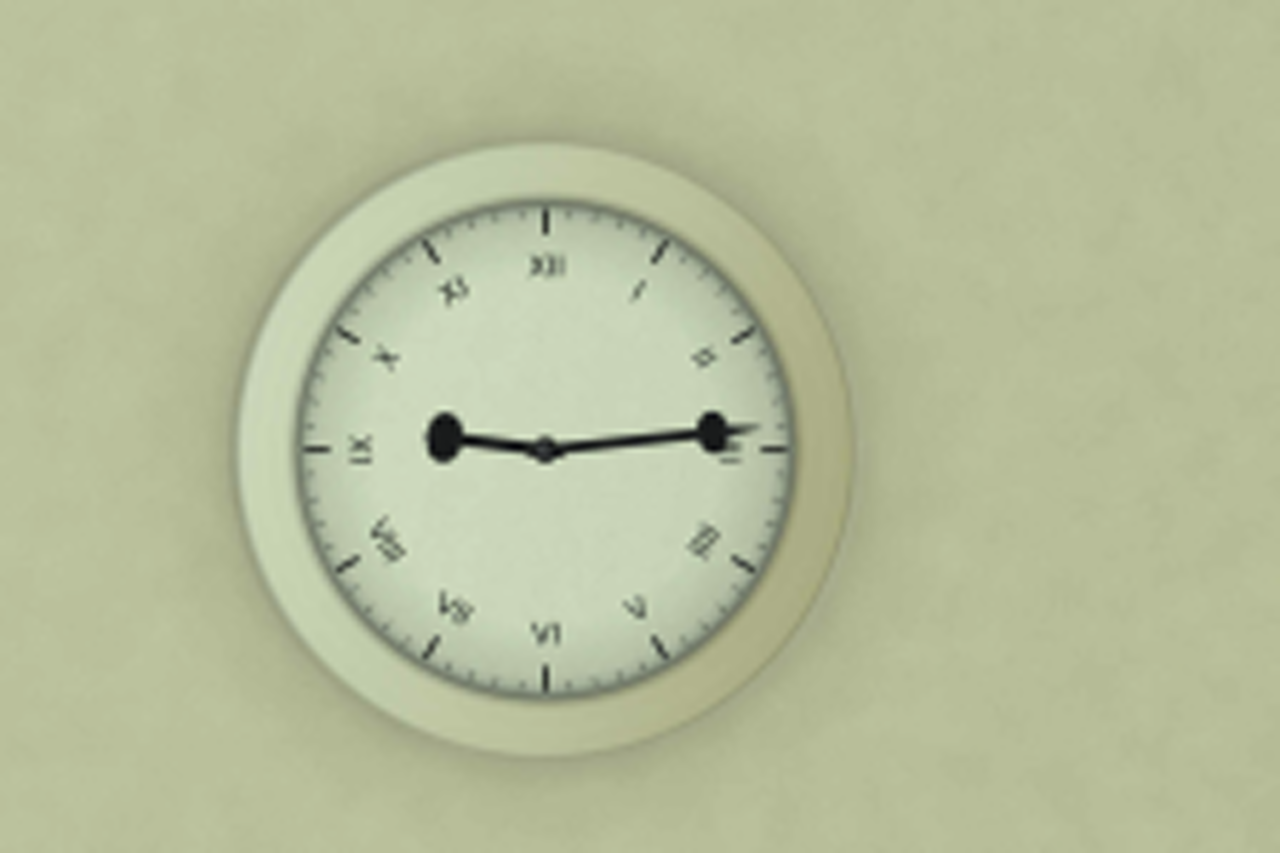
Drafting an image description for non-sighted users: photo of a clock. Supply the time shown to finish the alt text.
9:14
